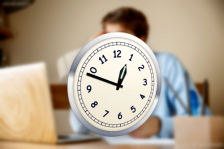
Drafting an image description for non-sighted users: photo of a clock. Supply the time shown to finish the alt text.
12:49
